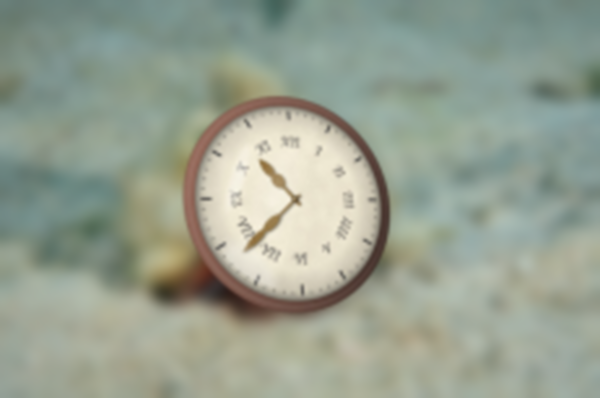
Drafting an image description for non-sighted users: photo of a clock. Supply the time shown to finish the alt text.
10:38
